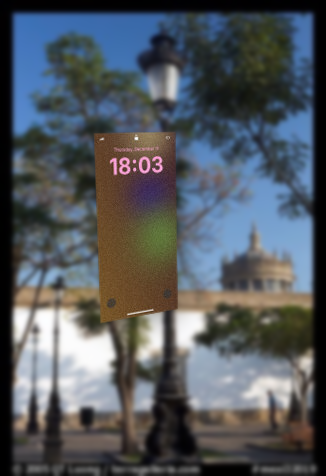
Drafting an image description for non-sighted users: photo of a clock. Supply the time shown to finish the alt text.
18:03
